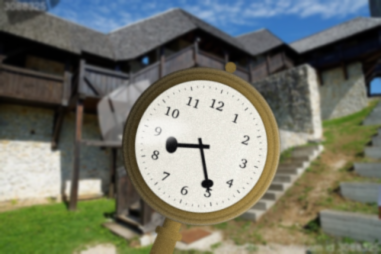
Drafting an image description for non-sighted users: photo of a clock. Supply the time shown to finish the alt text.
8:25
